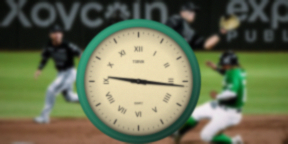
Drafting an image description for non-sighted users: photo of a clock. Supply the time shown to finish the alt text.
9:16
